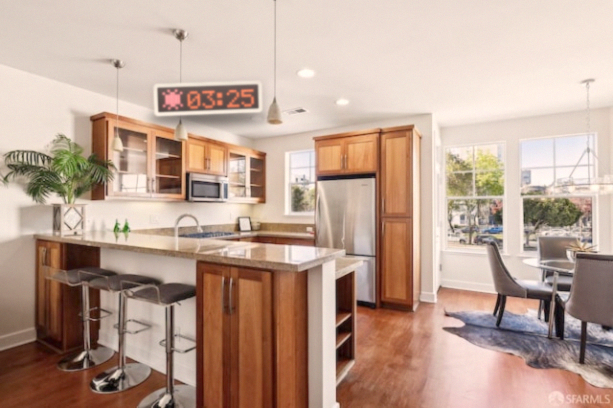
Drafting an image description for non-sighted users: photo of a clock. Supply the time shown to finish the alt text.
3:25
